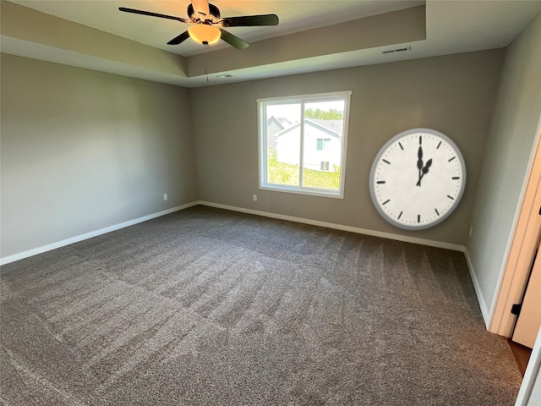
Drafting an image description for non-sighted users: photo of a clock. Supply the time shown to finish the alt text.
1:00
